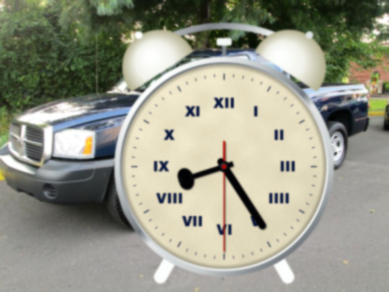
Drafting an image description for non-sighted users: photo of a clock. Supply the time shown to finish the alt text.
8:24:30
